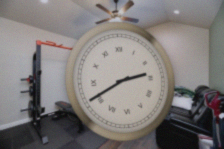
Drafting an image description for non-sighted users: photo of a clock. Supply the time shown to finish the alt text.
2:41
